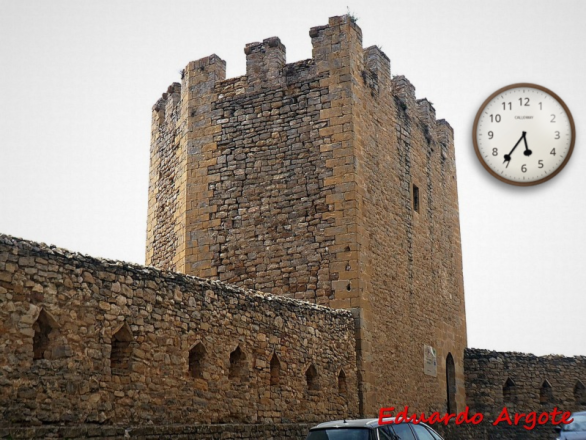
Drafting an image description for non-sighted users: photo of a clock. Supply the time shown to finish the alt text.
5:36
